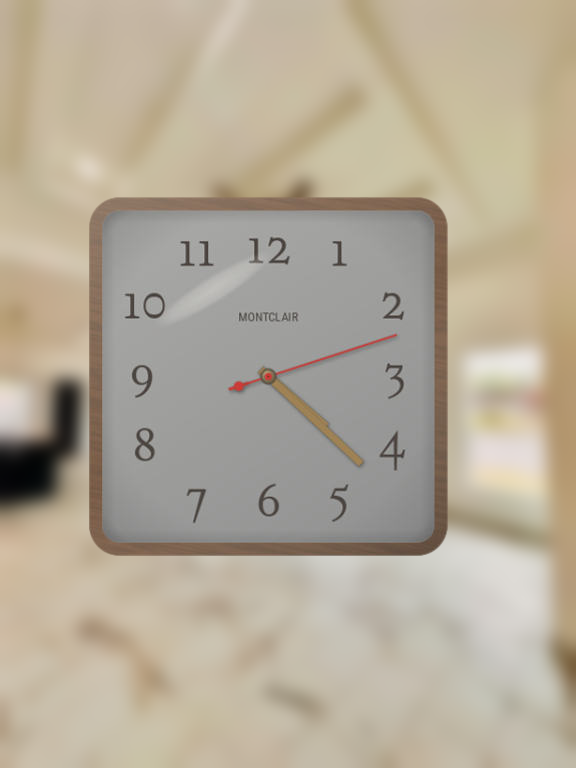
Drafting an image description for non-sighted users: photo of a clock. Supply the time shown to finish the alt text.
4:22:12
